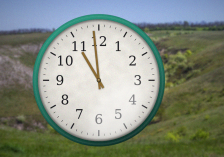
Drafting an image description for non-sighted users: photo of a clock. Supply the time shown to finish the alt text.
10:59
